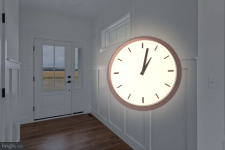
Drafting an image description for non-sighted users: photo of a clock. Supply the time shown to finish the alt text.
1:02
